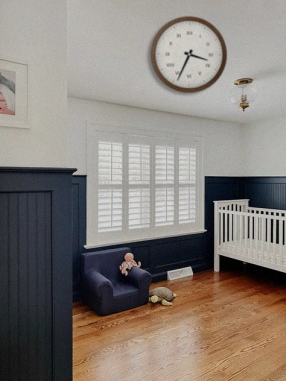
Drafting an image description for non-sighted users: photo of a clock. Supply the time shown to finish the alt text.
3:34
